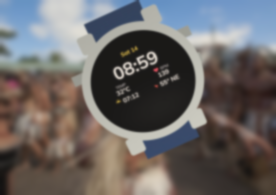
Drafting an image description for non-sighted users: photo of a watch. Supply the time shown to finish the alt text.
8:59
